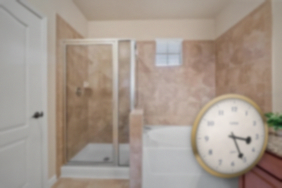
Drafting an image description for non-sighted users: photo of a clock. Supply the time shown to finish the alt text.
3:26
